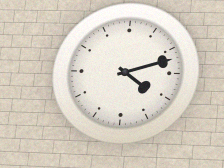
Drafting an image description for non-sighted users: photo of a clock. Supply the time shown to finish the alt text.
4:12
